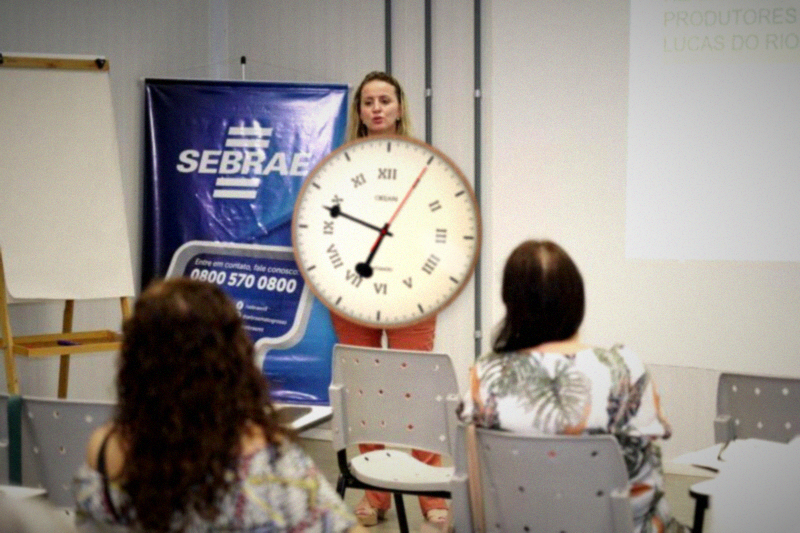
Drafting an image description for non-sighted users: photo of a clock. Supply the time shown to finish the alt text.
6:48:05
